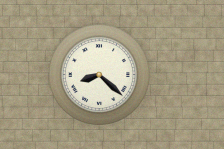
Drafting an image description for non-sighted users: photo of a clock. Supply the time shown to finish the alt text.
8:22
